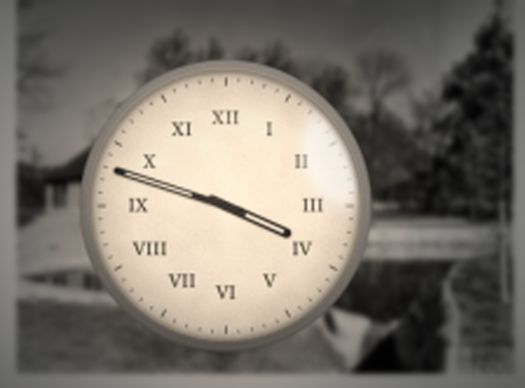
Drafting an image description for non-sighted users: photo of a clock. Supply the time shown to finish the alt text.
3:48
